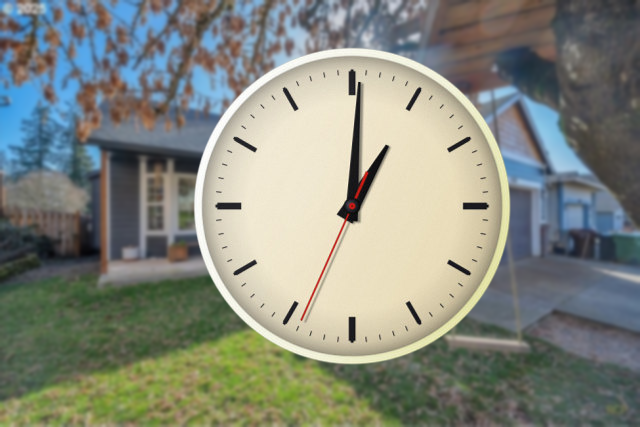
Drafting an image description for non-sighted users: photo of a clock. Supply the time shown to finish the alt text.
1:00:34
